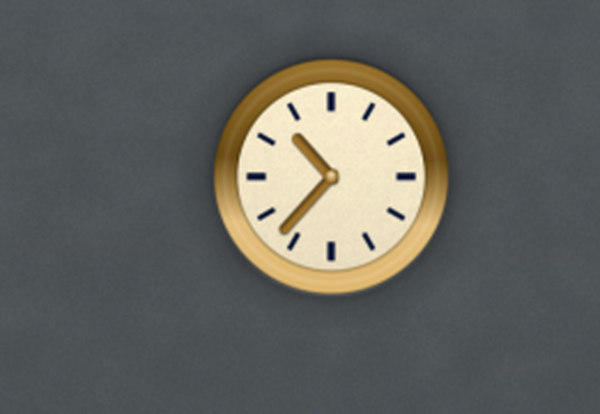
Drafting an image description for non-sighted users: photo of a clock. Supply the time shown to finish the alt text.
10:37
